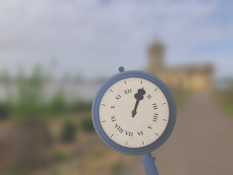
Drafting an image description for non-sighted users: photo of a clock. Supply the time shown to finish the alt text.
1:06
